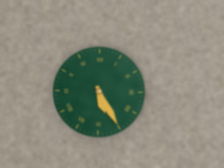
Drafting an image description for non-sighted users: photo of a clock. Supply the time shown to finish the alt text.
5:25
